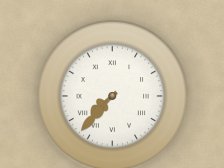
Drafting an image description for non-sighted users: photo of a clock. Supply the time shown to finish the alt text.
7:37
